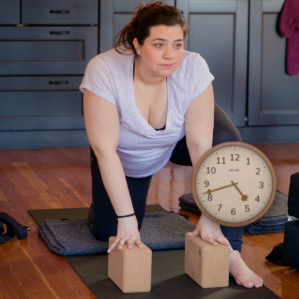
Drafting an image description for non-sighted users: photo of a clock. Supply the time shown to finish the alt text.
4:42
